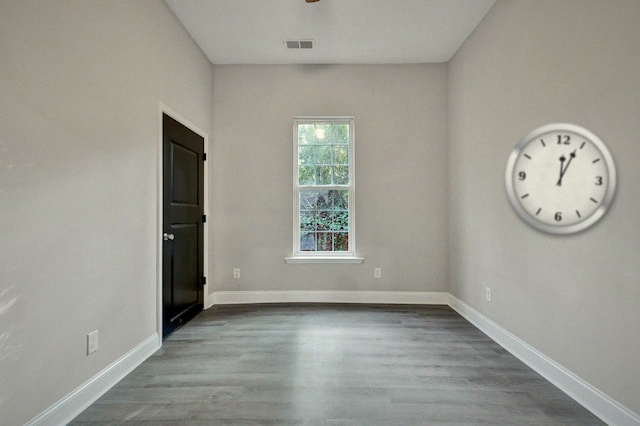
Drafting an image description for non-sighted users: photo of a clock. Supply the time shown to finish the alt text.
12:04
